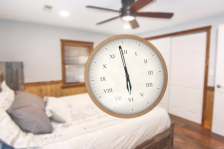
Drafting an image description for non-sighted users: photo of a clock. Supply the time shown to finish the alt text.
5:59
